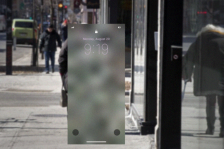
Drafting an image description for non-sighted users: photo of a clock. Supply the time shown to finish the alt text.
9:19
